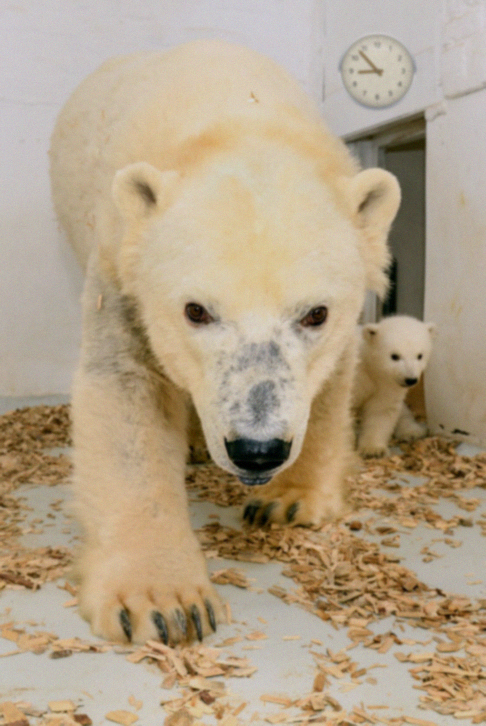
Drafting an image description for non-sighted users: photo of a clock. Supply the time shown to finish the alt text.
8:53
